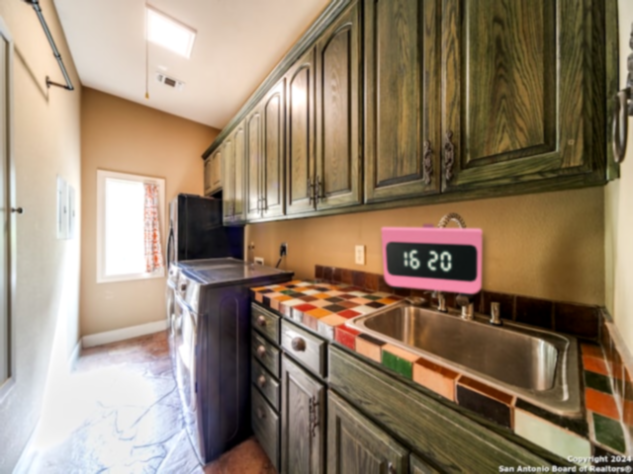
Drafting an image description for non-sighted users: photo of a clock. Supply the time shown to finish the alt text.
16:20
